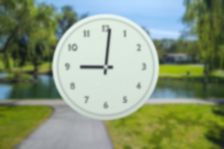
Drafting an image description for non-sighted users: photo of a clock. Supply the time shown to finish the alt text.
9:01
